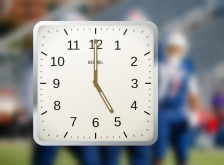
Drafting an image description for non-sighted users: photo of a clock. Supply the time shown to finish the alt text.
5:00
